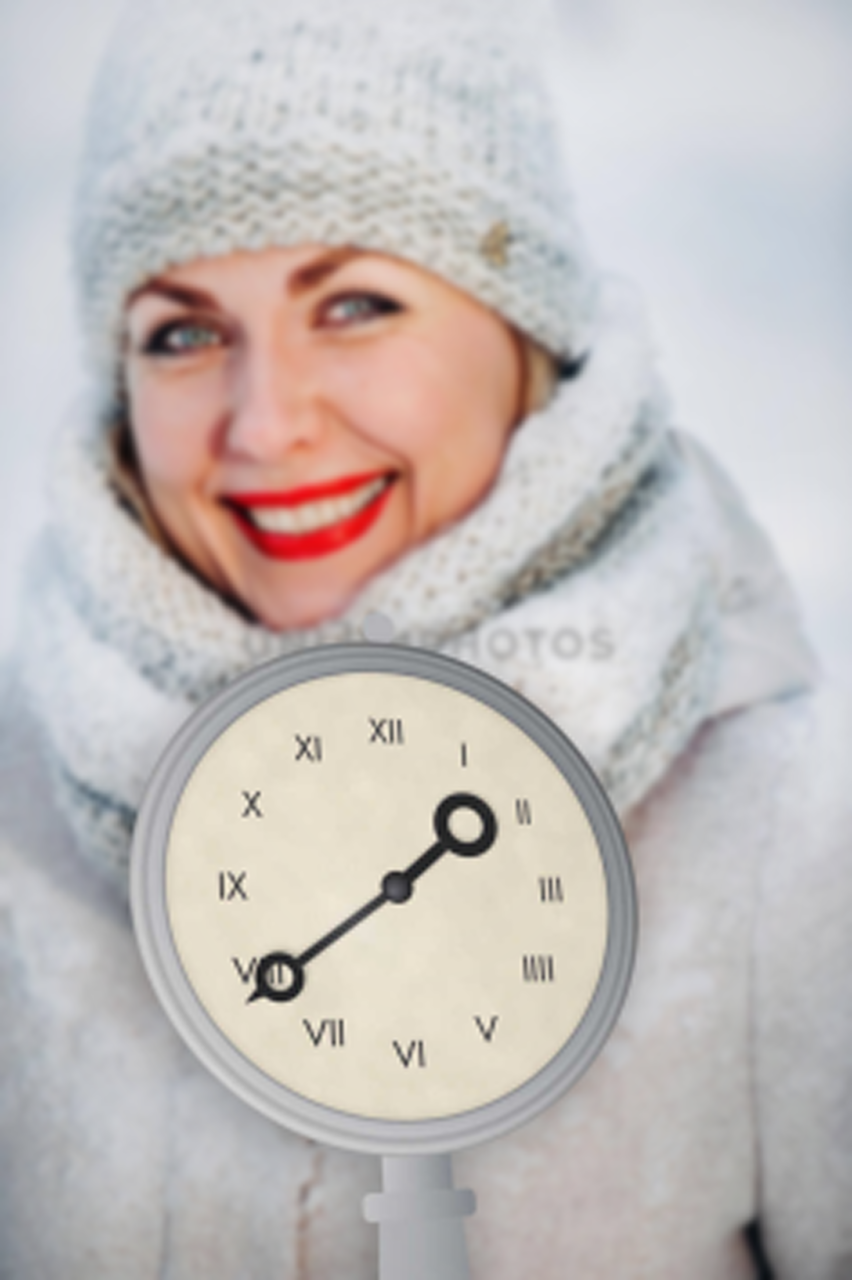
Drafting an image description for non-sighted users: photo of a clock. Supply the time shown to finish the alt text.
1:39
